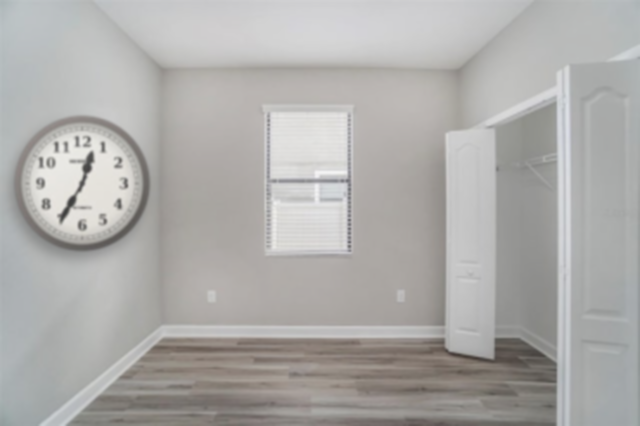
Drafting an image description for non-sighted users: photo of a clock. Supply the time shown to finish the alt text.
12:35
